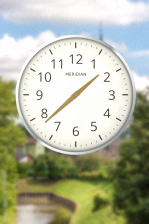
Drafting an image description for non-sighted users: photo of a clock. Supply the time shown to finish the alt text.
1:38
